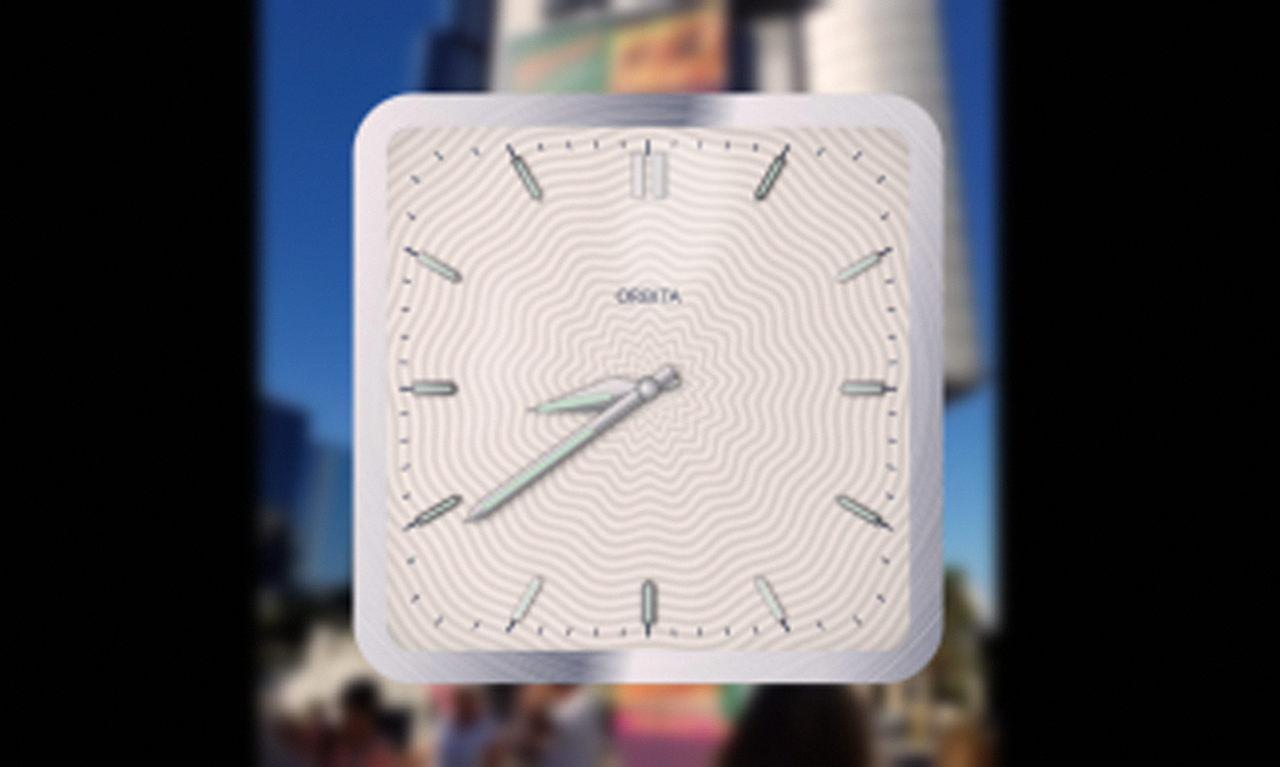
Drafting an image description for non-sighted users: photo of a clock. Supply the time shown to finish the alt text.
8:39
